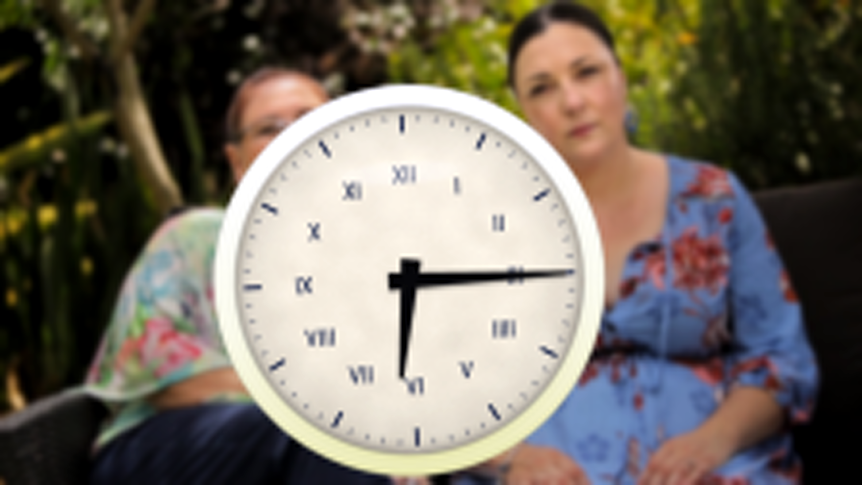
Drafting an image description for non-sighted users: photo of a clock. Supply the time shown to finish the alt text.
6:15
